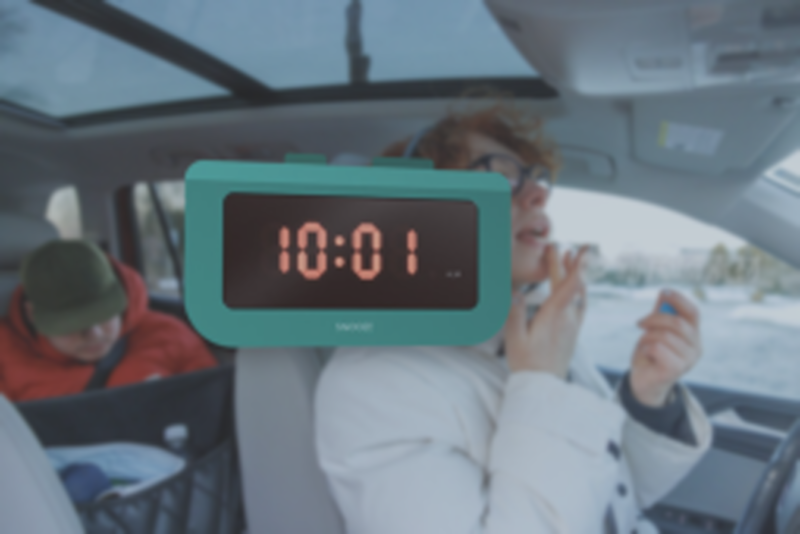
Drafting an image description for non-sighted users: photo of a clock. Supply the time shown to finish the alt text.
10:01
